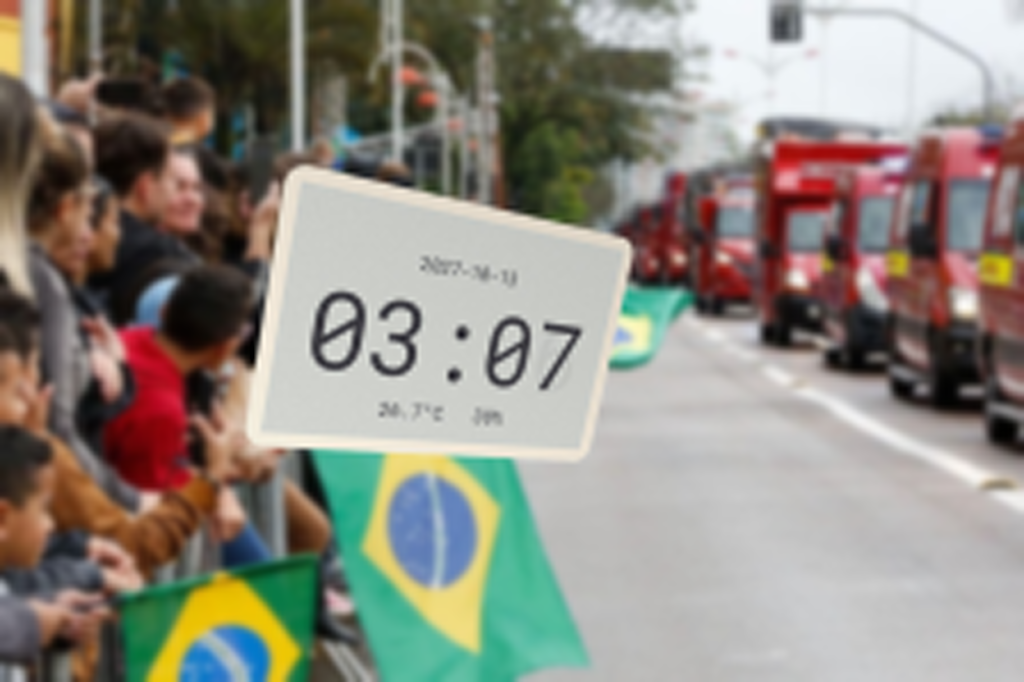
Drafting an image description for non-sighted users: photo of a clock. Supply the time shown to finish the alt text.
3:07
